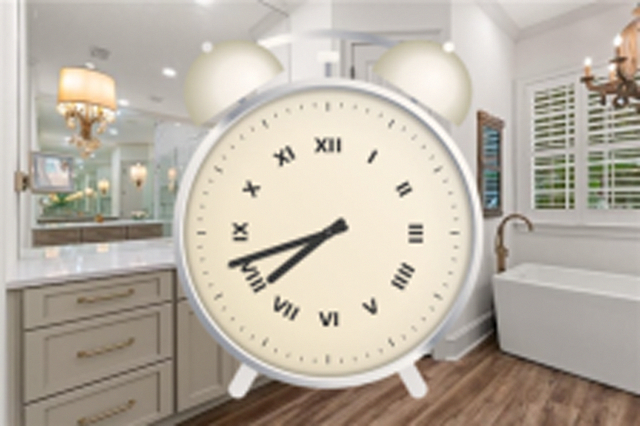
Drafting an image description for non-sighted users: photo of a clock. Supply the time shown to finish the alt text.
7:42
